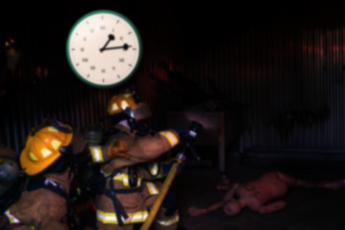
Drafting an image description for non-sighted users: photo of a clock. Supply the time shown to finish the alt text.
1:14
